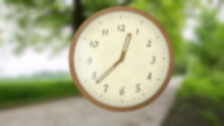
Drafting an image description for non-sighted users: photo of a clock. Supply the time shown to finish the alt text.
12:38
